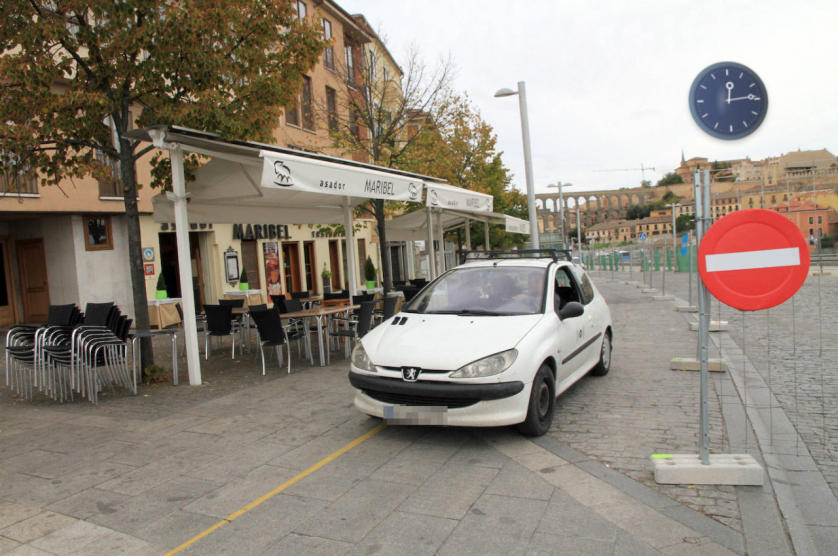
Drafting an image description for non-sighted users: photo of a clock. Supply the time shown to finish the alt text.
12:14
